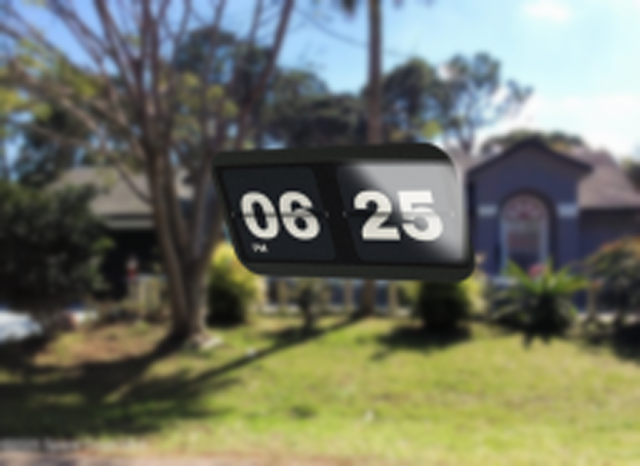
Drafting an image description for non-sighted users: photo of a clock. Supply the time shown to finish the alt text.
6:25
